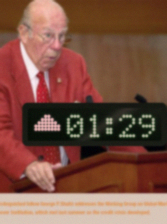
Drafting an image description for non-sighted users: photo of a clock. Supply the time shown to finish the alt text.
1:29
